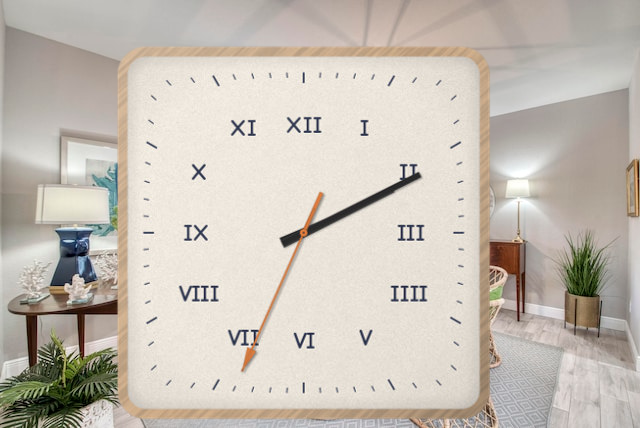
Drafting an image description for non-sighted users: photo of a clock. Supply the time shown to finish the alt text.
2:10:34
